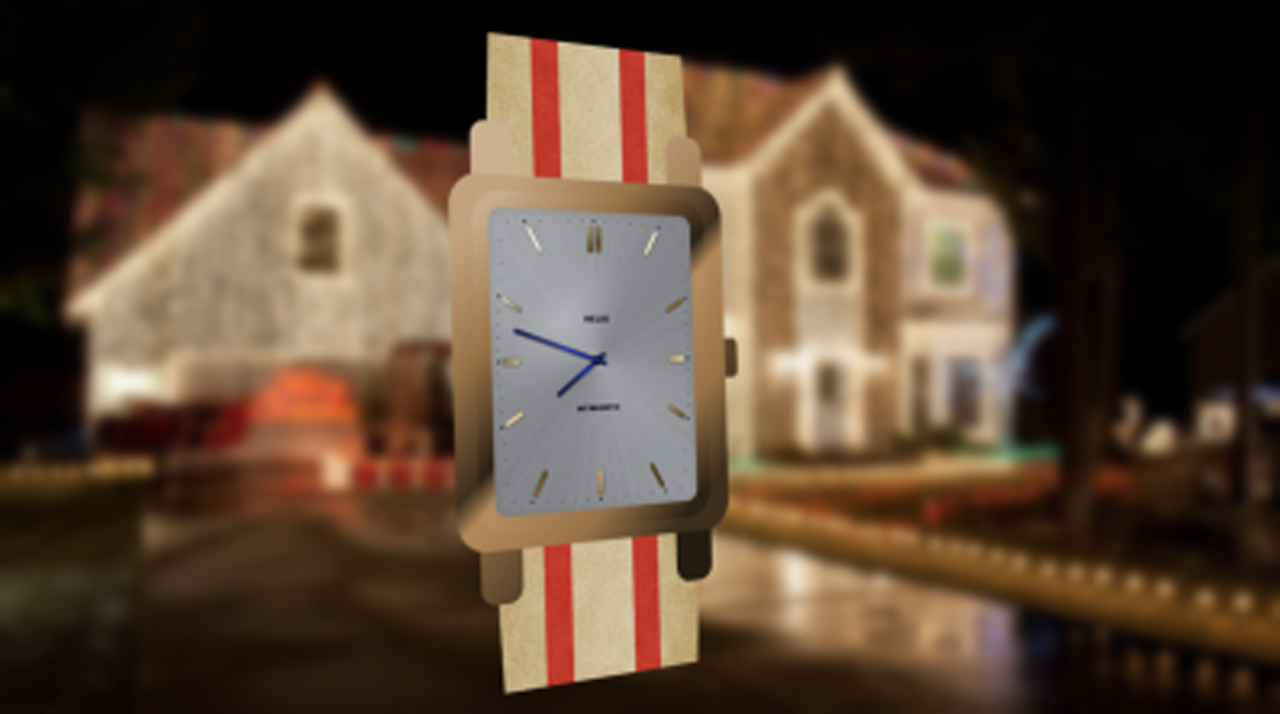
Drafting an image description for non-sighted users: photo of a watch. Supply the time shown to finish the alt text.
7:48
